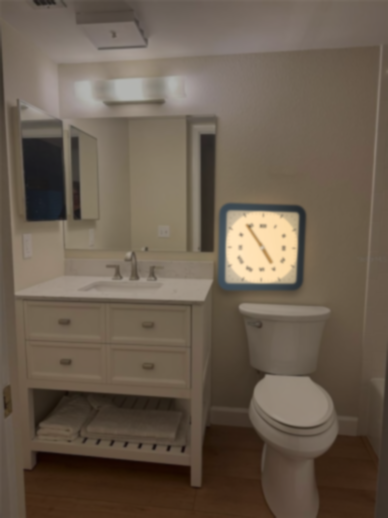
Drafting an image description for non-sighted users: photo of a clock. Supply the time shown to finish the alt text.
4:54
